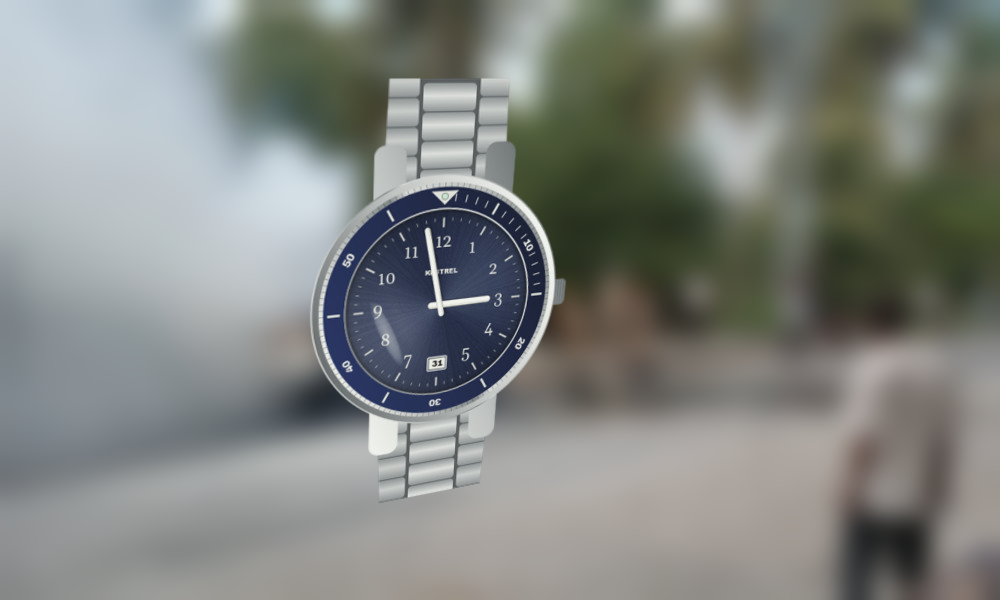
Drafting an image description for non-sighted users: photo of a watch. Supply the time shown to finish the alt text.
2:58
